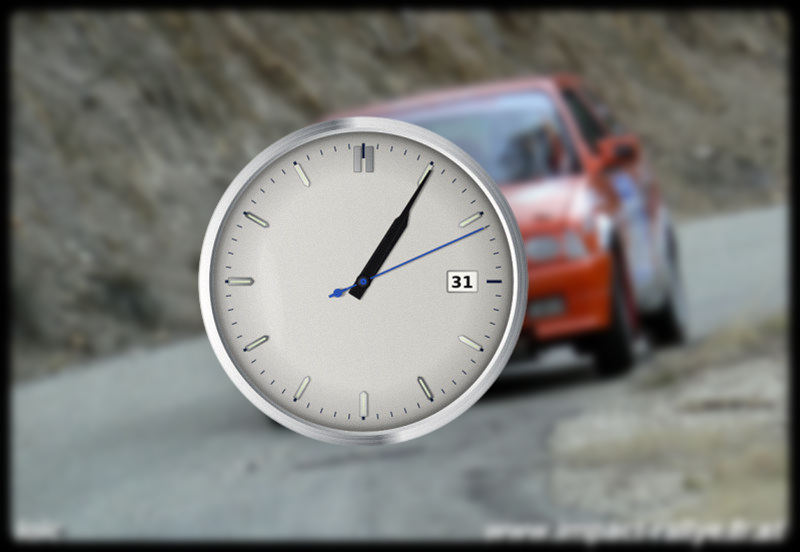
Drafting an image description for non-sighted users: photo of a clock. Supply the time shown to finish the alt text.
1:05:11
